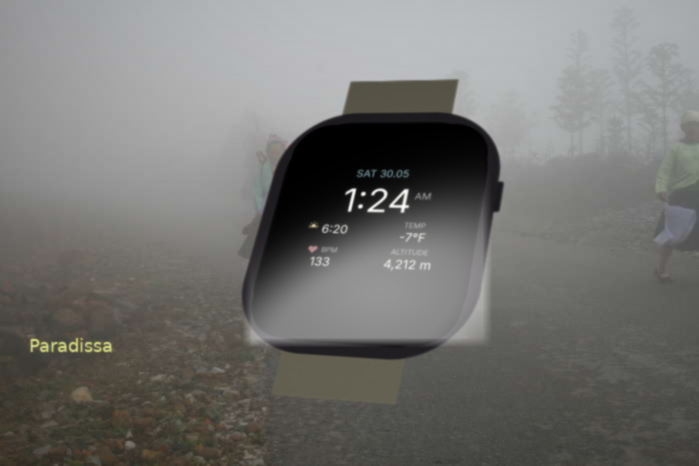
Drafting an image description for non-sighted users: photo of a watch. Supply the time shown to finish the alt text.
1:24
